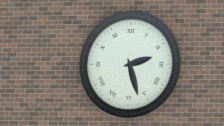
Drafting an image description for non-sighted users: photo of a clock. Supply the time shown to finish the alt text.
2:27
